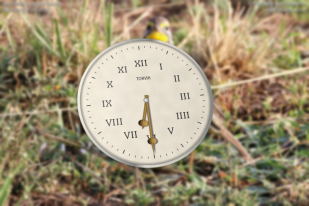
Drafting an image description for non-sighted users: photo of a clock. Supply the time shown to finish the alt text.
6:30
